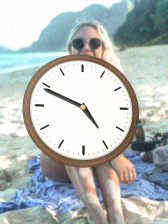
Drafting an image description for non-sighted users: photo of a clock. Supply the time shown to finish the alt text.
4:49
